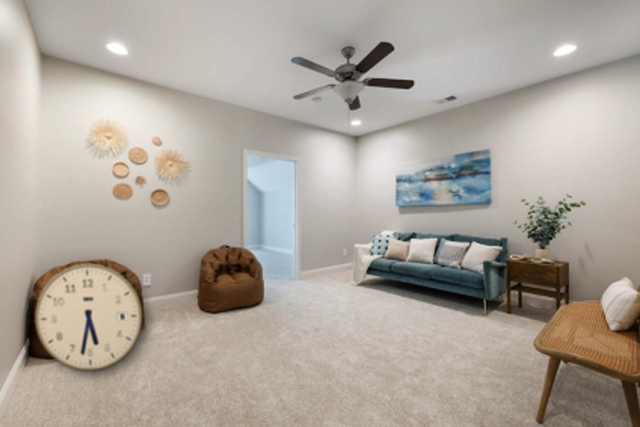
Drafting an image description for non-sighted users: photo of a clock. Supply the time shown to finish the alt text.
5:32
